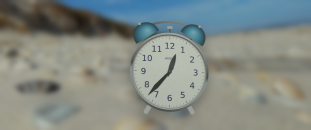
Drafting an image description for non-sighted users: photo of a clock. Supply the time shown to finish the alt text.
12:37
